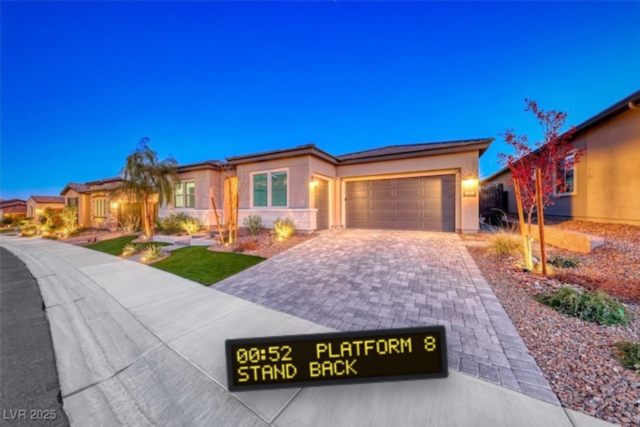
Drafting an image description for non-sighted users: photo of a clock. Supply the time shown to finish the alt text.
0:52
